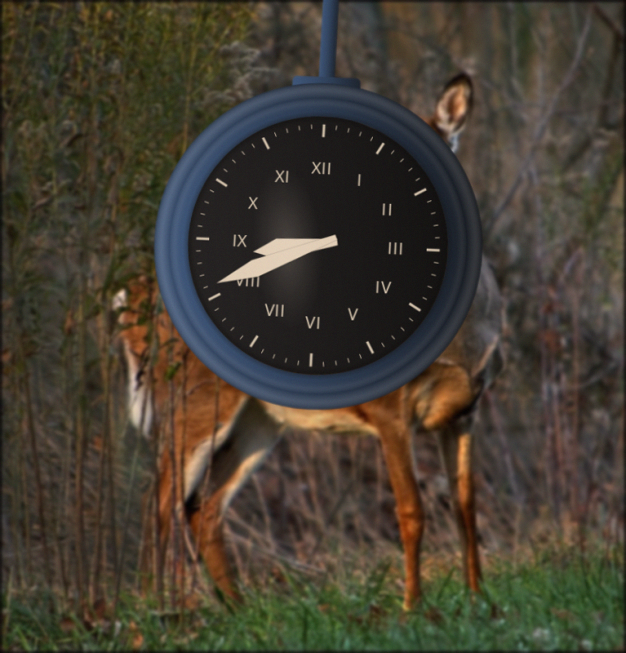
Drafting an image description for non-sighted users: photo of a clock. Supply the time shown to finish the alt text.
8:41
